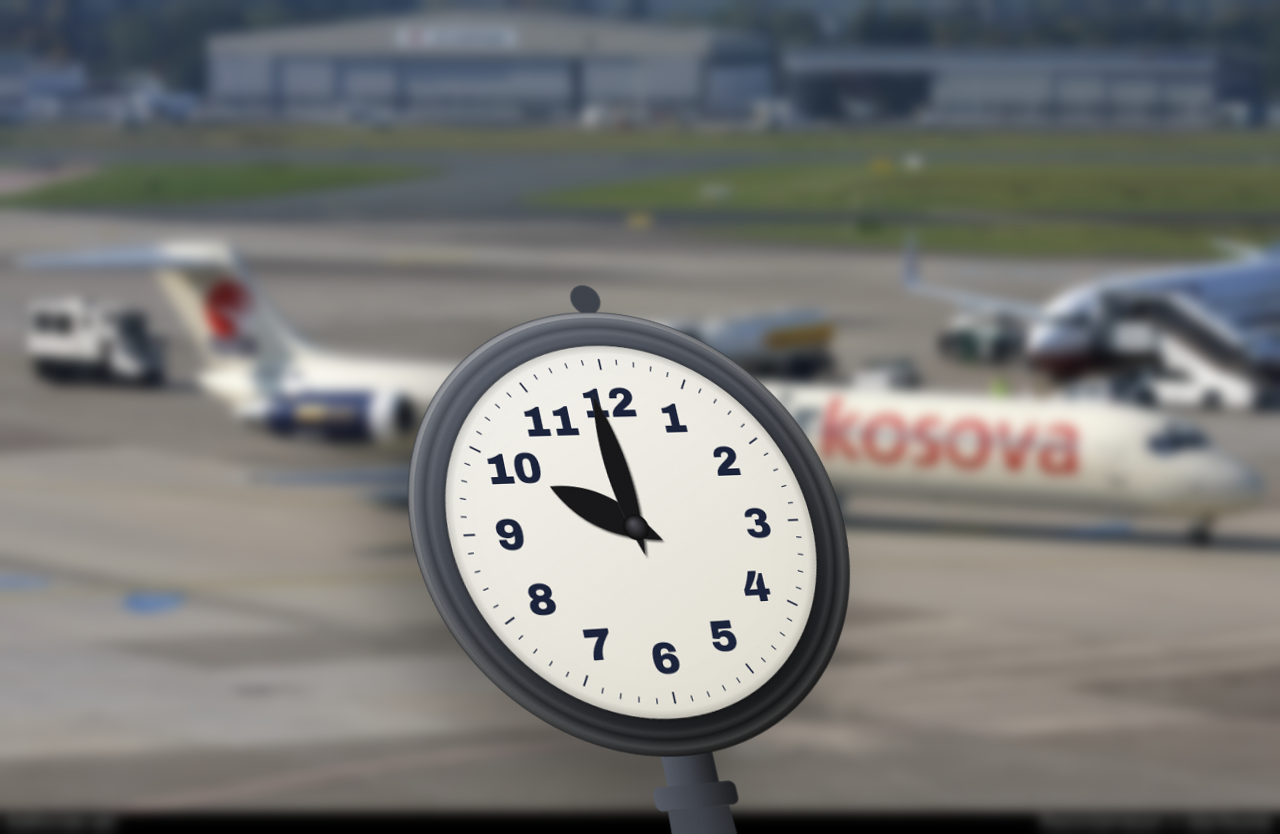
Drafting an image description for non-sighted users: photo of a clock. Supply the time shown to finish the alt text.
9:59
